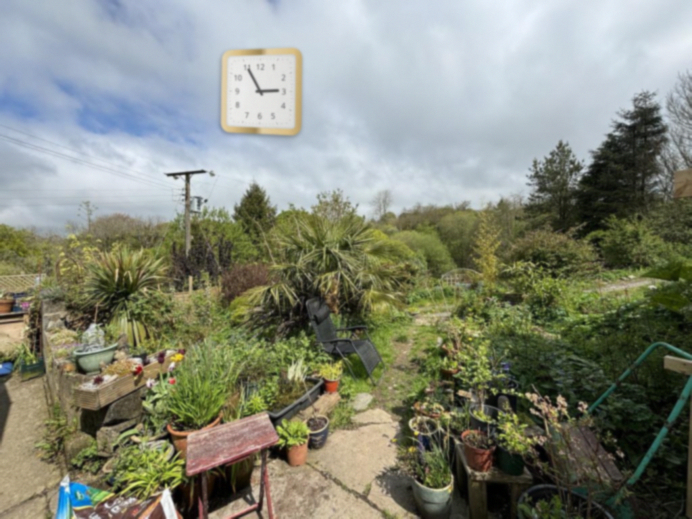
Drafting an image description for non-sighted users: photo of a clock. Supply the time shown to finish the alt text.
2:55
